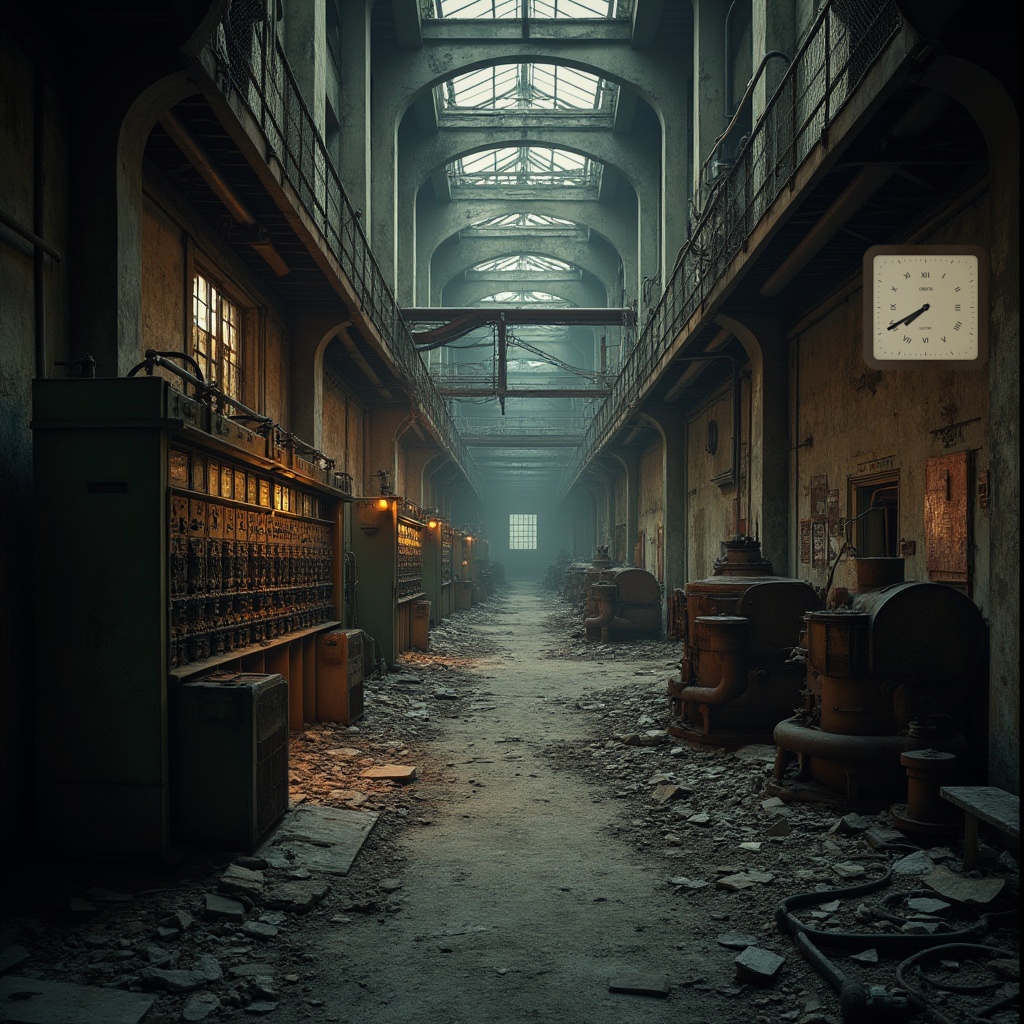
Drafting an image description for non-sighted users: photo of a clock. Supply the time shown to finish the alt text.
7:40
